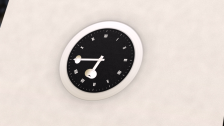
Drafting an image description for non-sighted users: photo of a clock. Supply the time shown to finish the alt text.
6:45
